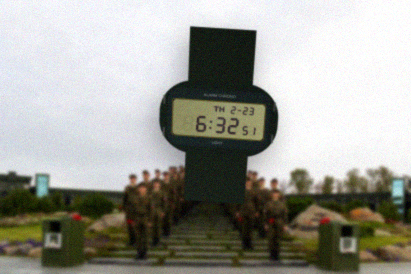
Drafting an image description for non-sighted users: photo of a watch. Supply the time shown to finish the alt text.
6:32:51
